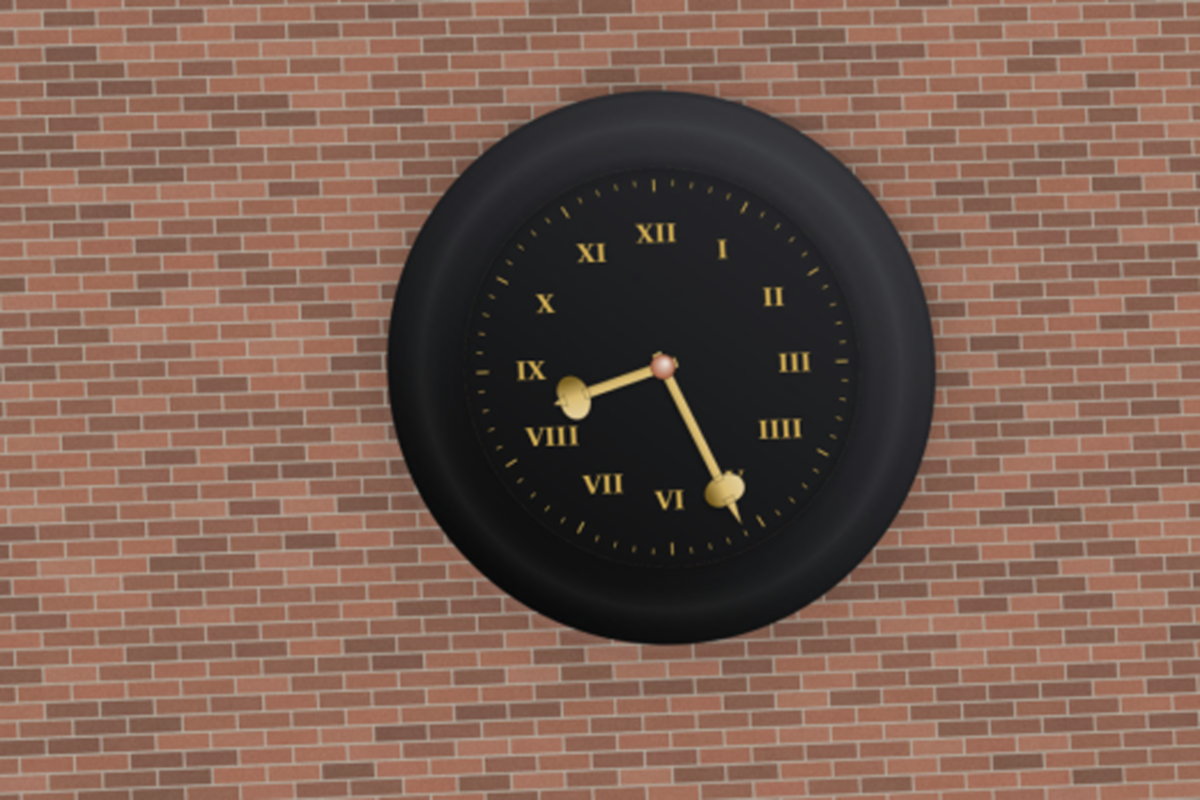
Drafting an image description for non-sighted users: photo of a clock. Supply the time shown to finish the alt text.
8:26
